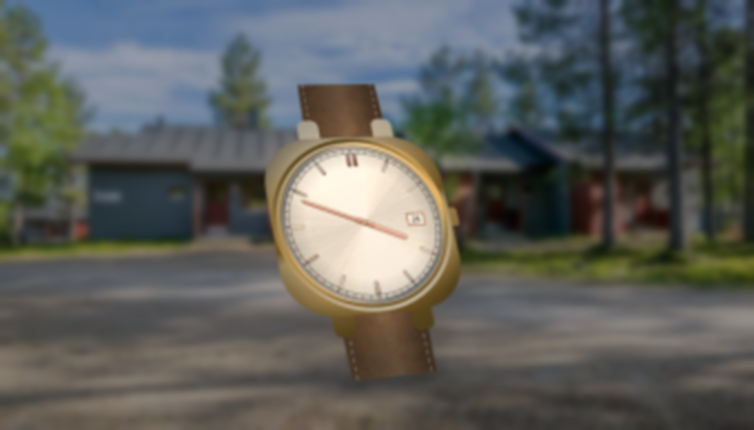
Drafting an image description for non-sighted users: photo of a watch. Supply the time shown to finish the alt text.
3:49
